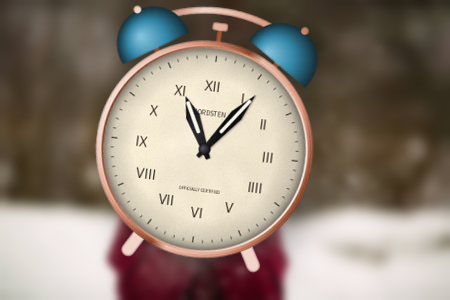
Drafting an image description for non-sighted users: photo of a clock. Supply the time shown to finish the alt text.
11:06
